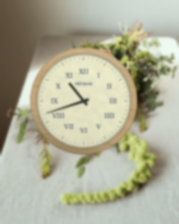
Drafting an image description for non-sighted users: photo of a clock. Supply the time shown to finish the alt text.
10:42
